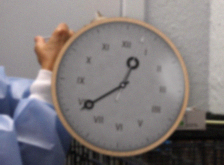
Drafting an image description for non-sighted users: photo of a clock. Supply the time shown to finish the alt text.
12:39:03
